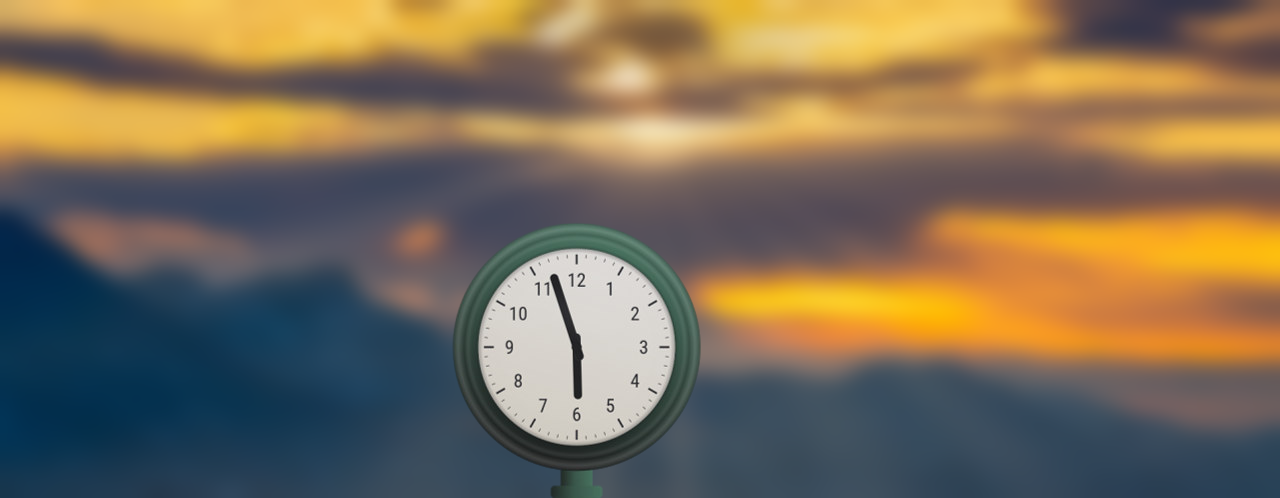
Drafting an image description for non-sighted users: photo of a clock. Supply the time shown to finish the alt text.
5:57
